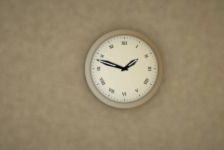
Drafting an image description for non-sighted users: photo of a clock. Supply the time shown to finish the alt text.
1:48
